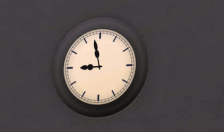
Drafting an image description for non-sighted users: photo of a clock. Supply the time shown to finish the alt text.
8:58
